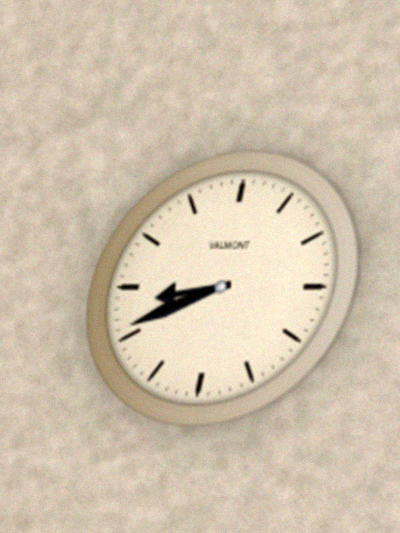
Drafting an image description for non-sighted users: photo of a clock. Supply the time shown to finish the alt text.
8:41
